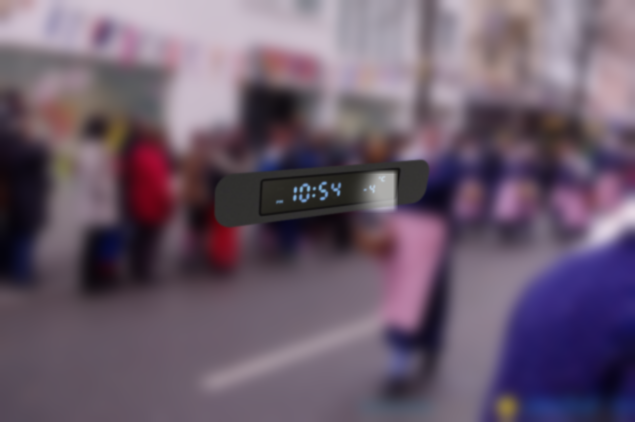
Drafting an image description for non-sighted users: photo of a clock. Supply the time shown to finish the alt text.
10:54
